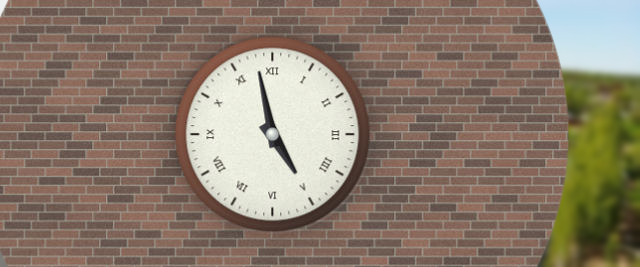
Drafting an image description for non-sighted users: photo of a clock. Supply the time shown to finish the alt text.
4:58
